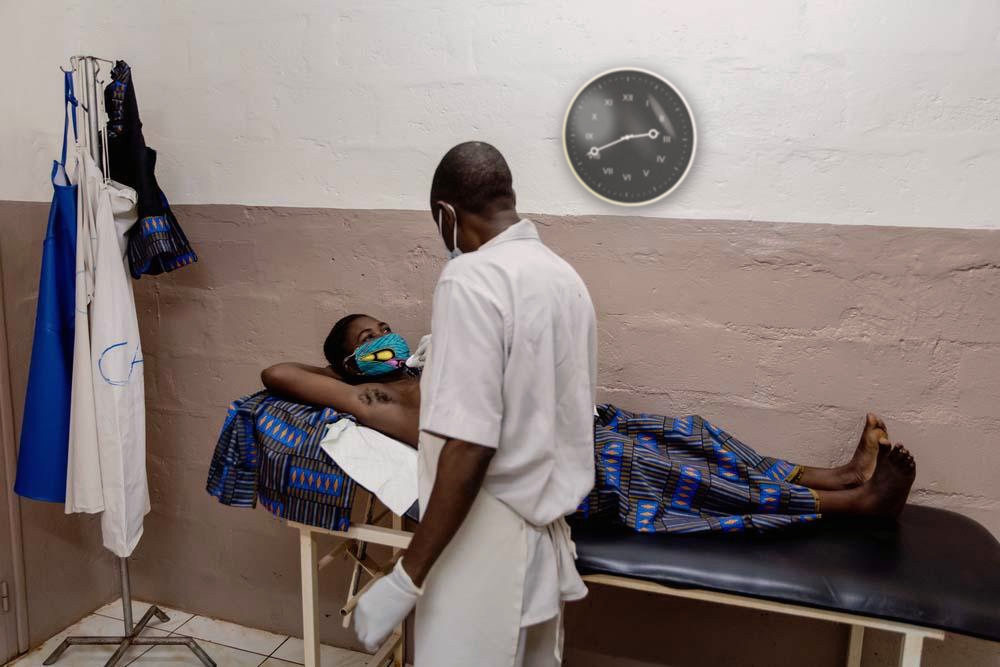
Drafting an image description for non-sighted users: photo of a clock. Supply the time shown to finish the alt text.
2:41
